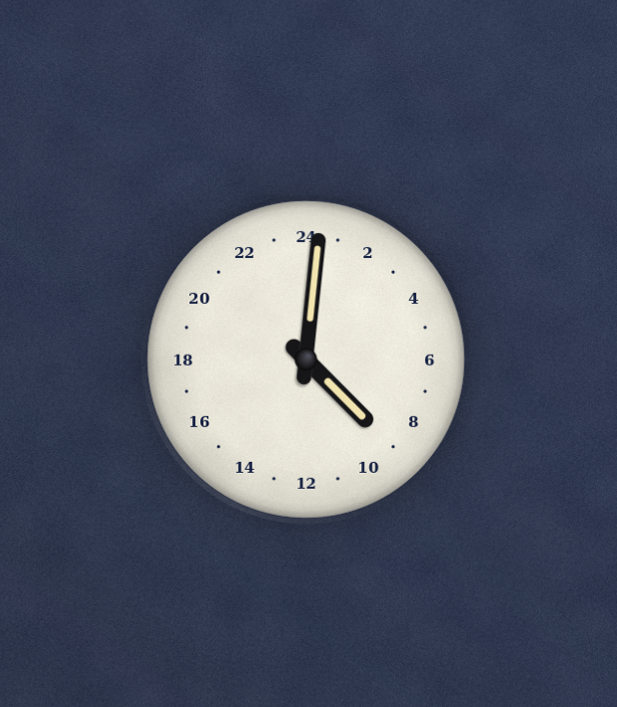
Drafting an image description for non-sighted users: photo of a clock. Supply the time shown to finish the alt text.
9:01
